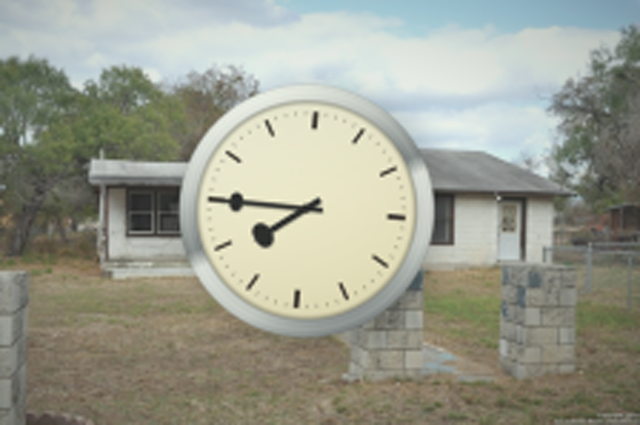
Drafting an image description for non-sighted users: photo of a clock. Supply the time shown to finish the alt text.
7:45
